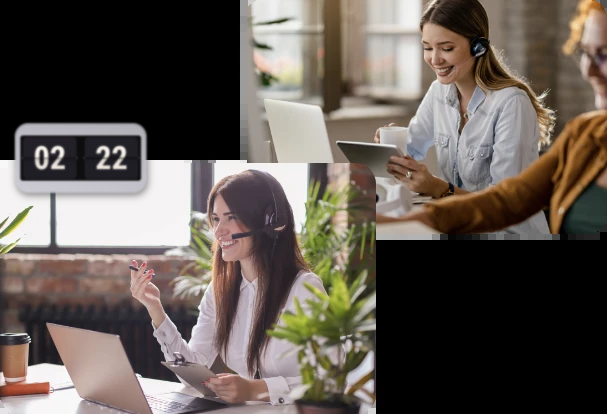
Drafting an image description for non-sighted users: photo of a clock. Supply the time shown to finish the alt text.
2:22
